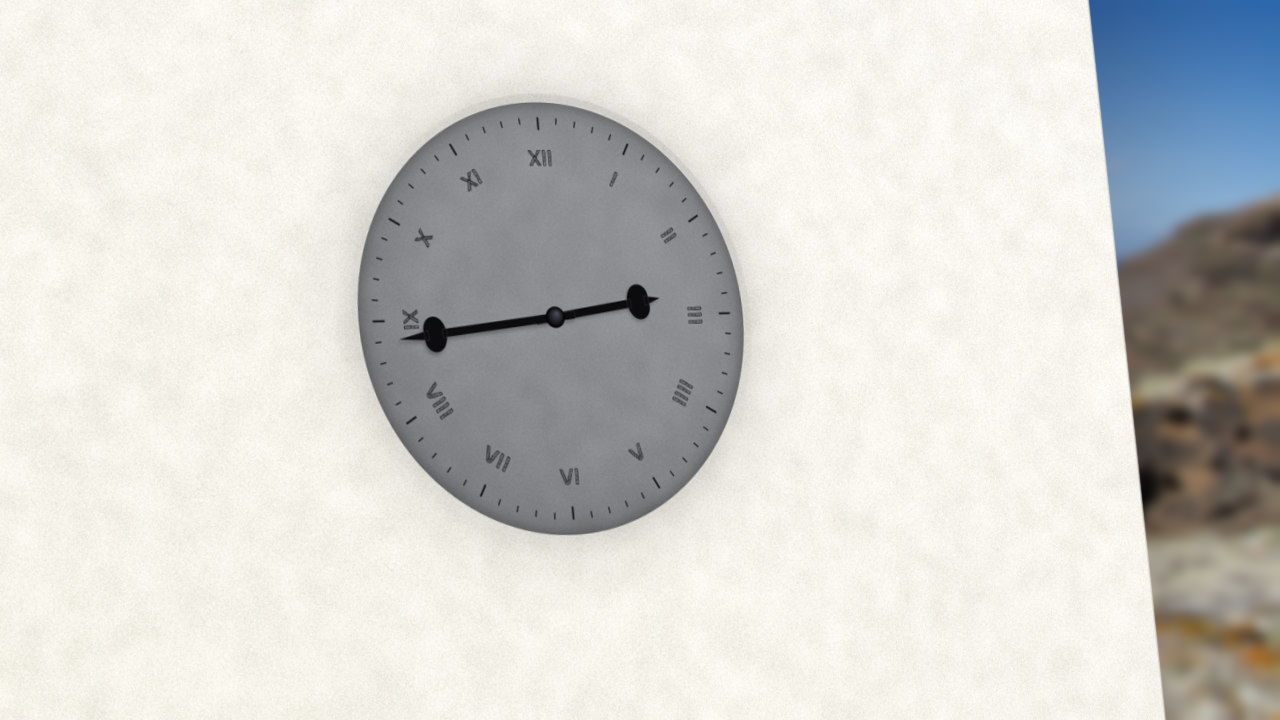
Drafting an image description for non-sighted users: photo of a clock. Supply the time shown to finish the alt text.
2:44
